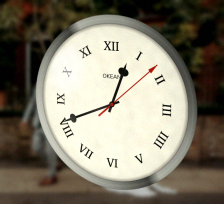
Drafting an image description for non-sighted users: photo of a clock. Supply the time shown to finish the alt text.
12:41:08
